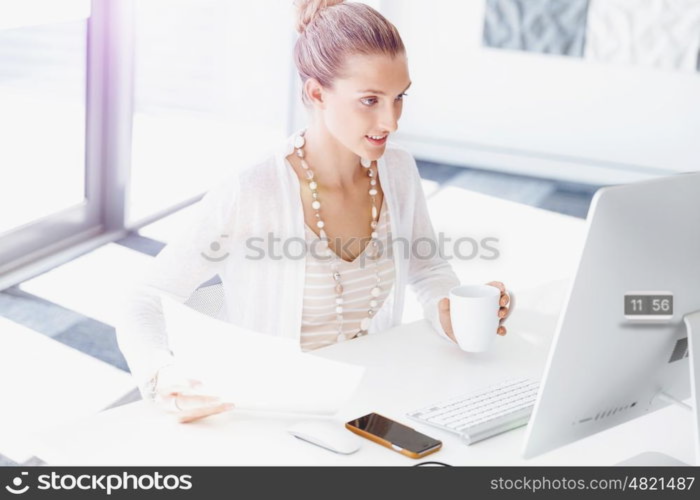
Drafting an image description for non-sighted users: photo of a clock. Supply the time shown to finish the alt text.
11:56
